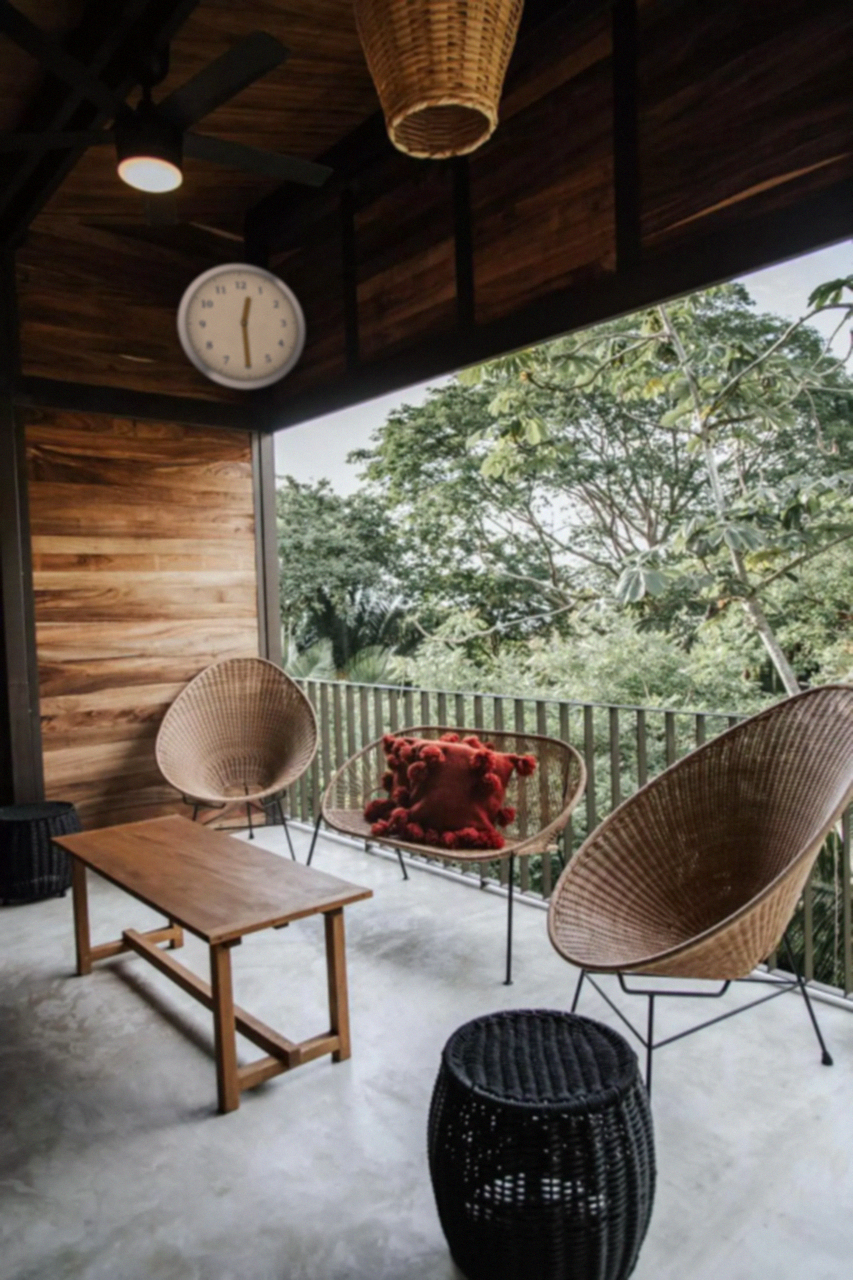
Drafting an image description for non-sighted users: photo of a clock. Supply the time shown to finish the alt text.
12:30
